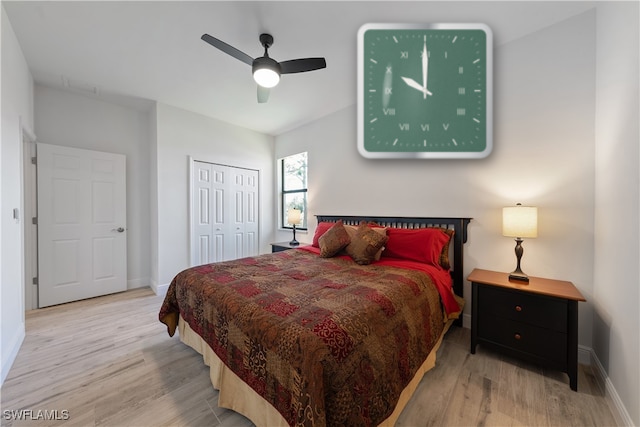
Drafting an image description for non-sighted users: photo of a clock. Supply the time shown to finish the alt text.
10:00
